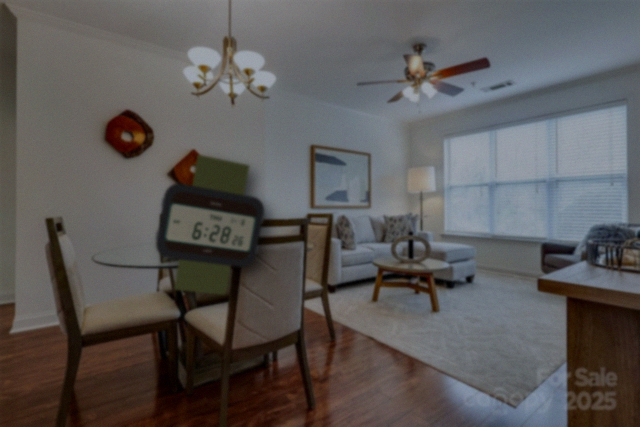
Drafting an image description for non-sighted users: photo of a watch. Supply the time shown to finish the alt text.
6:28
